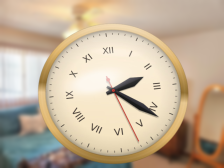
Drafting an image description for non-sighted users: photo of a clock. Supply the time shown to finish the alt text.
2:21:27
